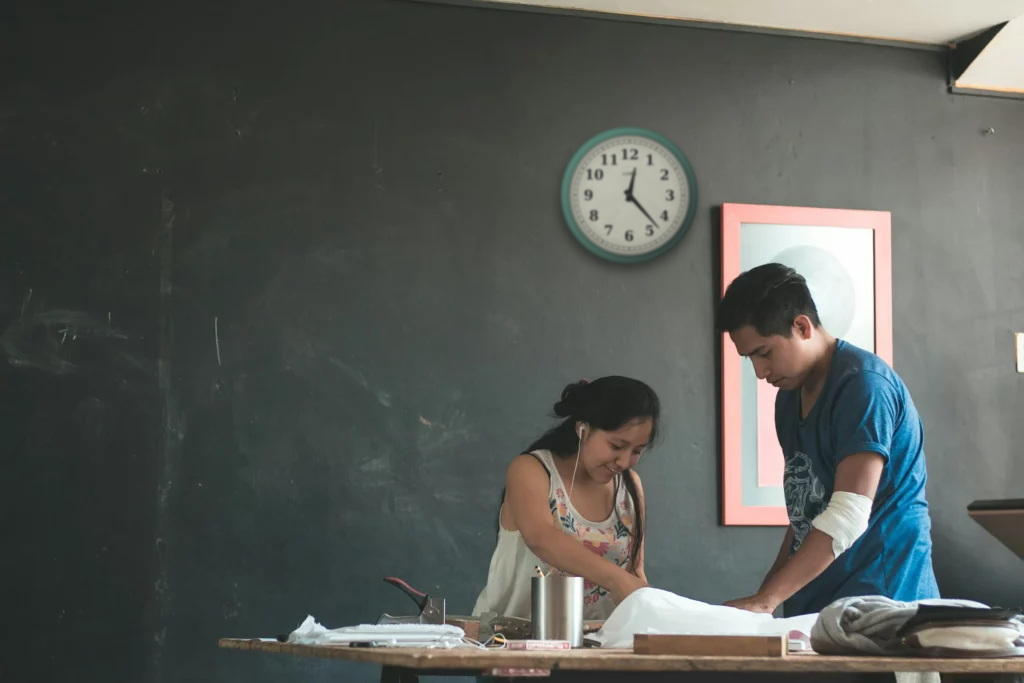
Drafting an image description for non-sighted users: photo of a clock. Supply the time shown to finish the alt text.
12:23
